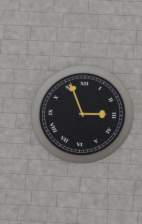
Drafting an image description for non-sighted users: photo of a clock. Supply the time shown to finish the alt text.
2:56
